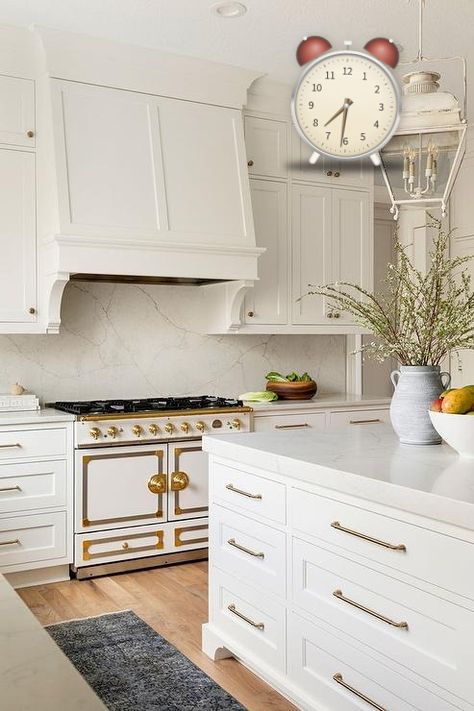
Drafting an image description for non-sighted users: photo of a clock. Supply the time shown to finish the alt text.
7:31
